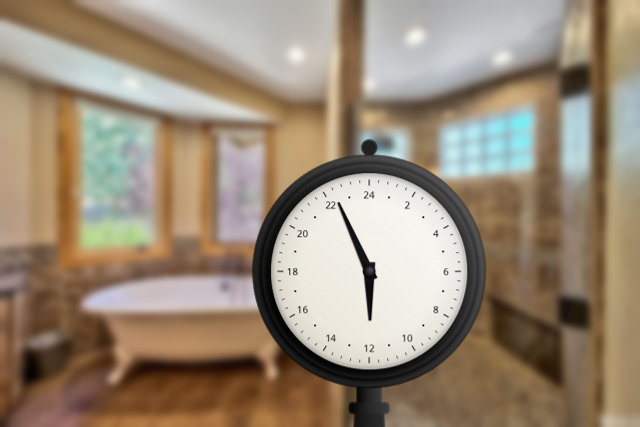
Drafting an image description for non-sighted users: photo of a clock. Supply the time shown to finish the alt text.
11:56
